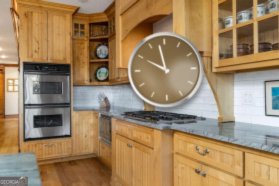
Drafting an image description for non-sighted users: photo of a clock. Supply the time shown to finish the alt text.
9:58
